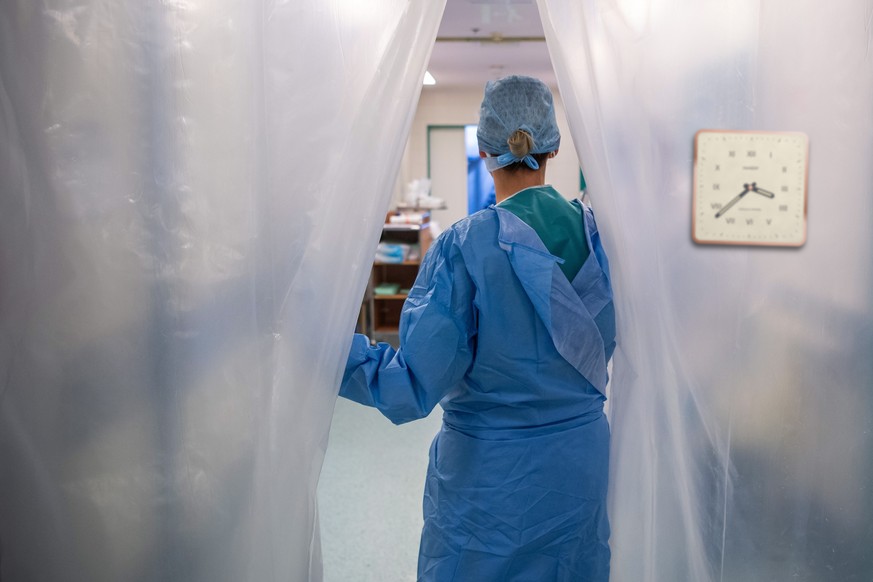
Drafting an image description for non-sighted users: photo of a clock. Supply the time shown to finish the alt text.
3:38
